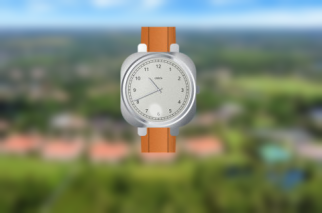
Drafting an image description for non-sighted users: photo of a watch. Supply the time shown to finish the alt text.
10:41
